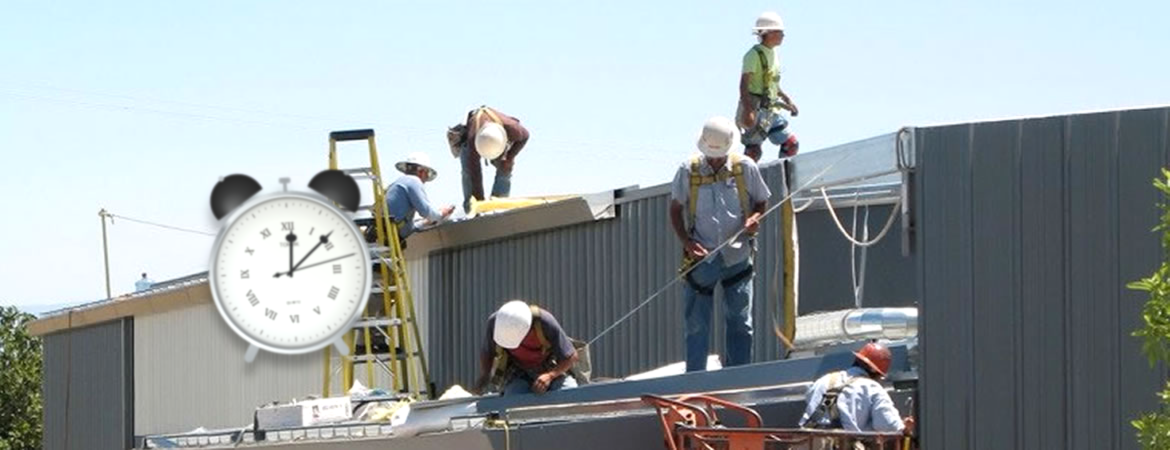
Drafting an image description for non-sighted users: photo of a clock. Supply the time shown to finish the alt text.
12:08:13
